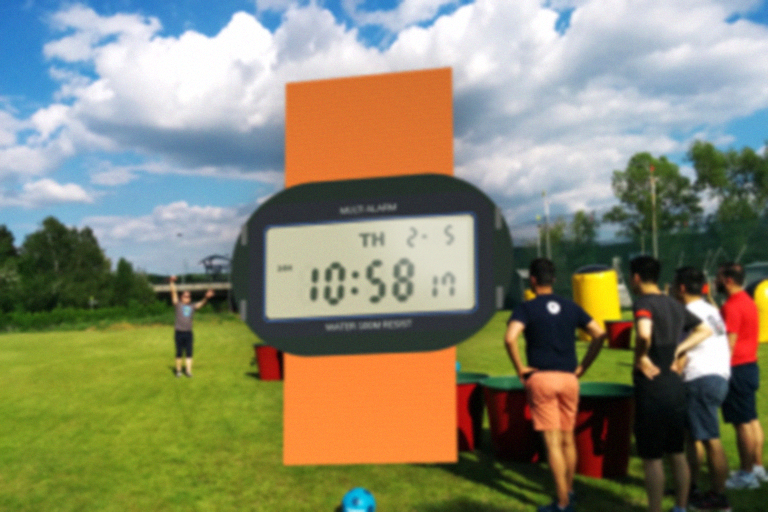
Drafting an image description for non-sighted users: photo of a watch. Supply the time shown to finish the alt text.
10:58:17
